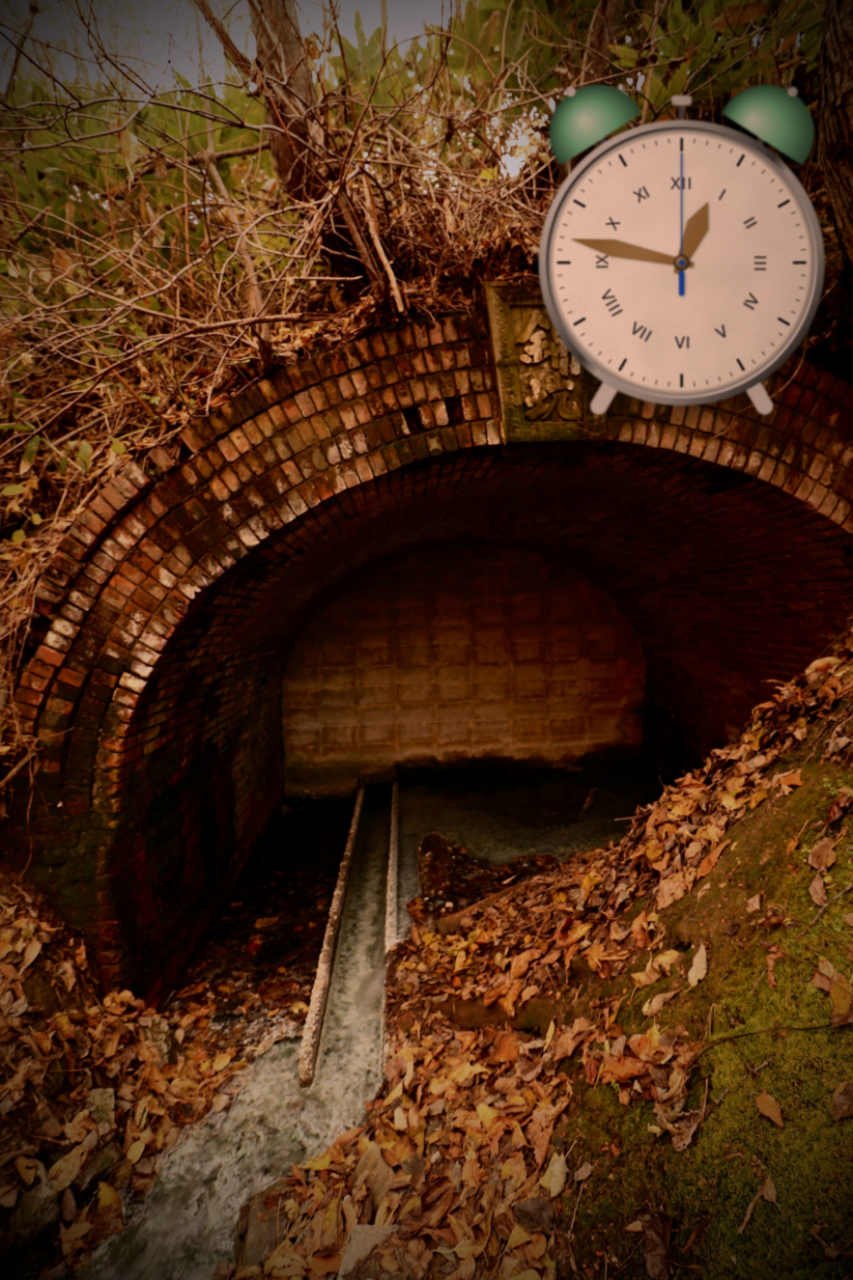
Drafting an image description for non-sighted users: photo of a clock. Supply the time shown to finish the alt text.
12:47:00
